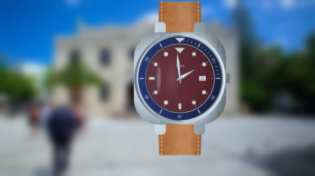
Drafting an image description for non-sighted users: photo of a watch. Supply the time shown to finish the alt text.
1:59
